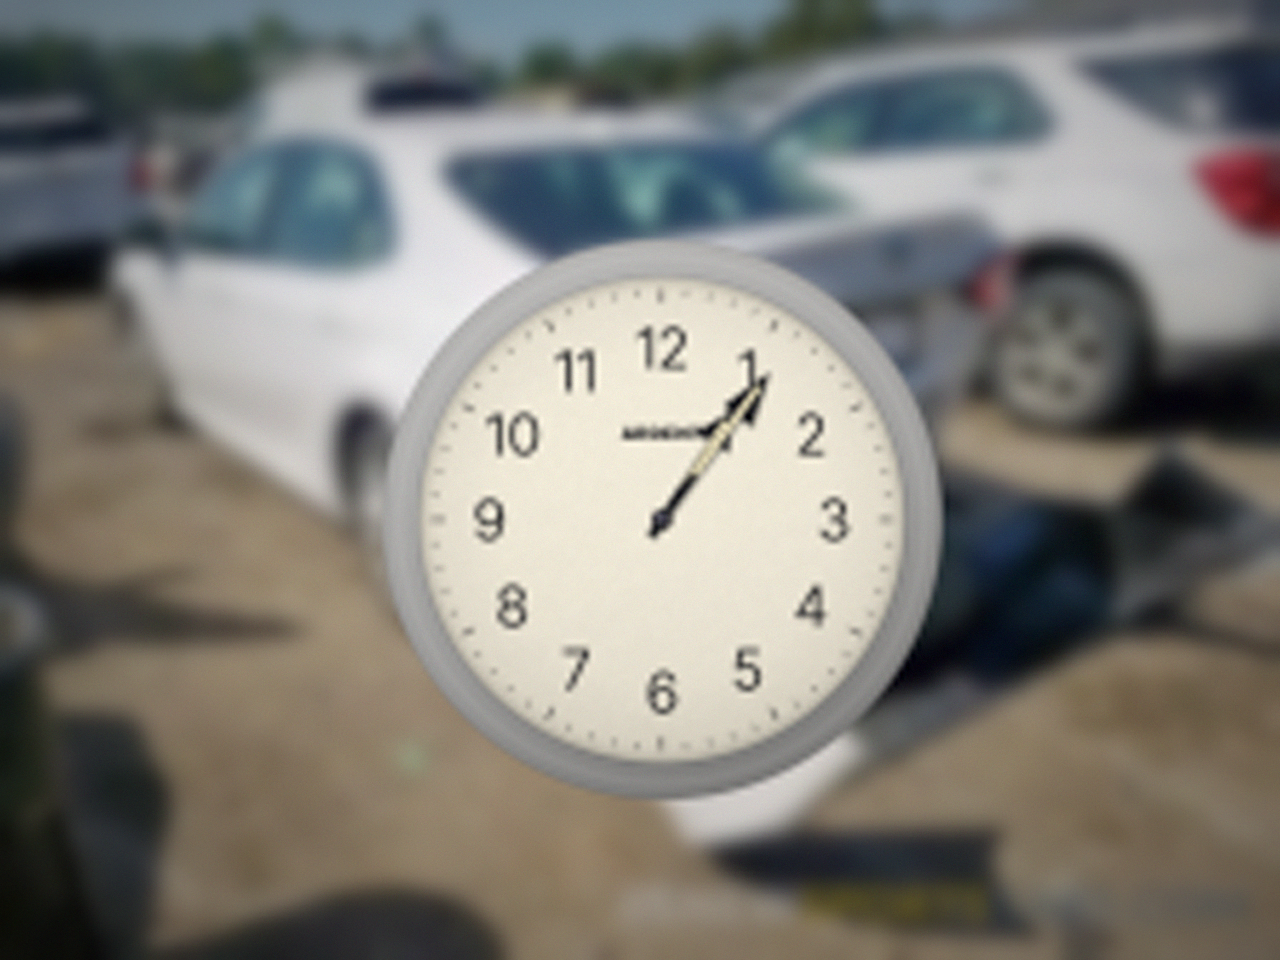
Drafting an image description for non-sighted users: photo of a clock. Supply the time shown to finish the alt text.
1:06
